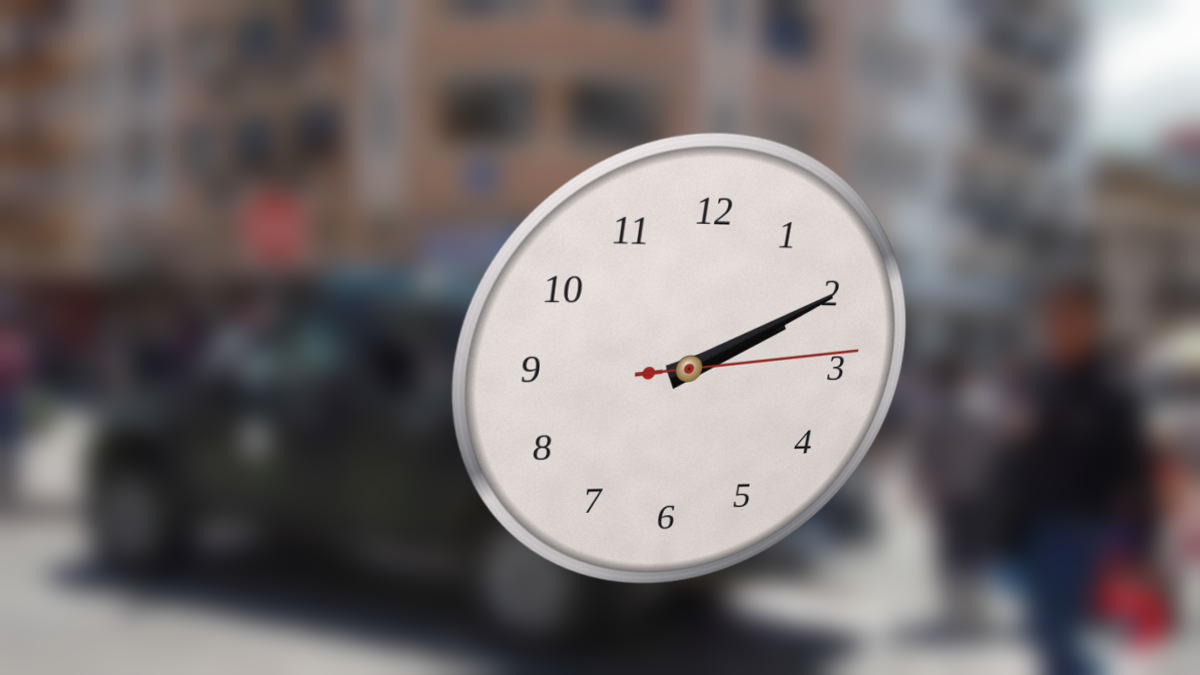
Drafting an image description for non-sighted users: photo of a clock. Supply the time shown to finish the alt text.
2:10:14
